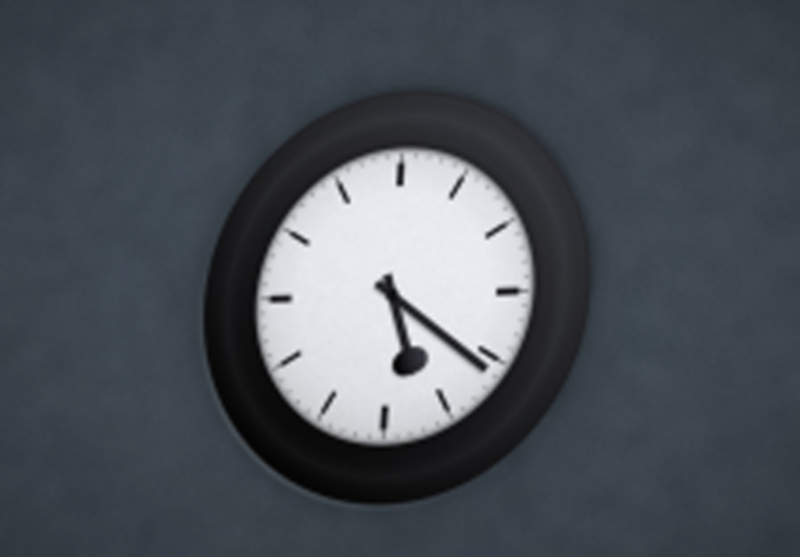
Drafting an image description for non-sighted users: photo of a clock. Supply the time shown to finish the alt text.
5:21
